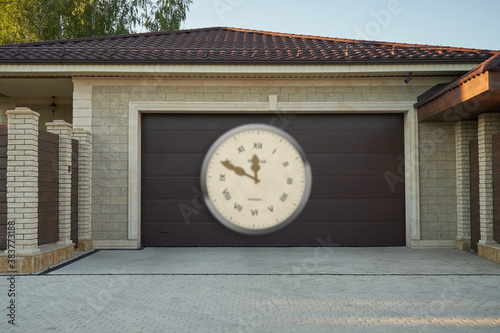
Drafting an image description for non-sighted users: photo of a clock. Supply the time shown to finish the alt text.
11:49
